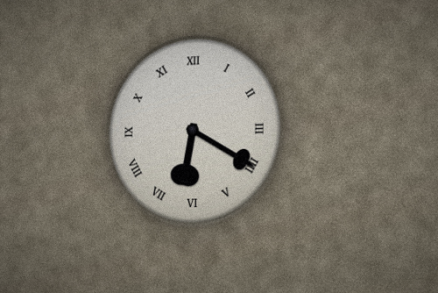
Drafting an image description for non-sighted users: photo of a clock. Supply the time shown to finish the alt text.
6:20
